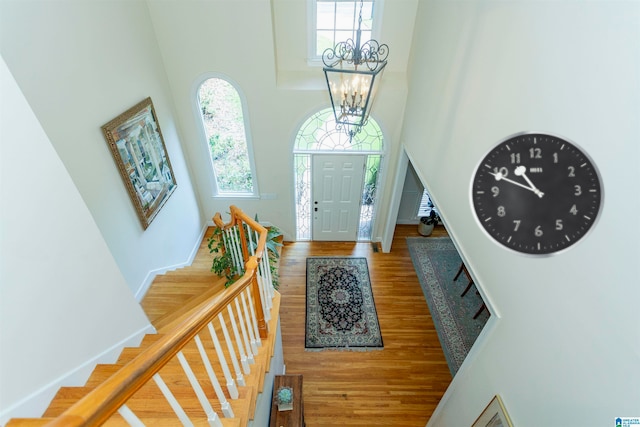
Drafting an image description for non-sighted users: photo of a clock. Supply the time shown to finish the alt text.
10:49
